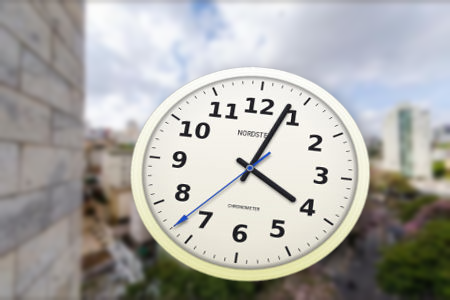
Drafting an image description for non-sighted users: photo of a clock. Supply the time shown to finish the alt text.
4:03:37
